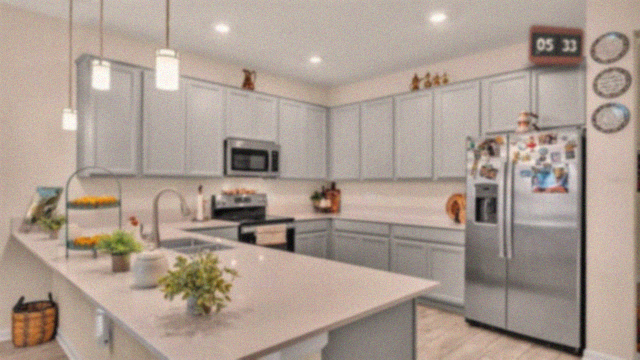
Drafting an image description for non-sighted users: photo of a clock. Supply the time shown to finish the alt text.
5:33
